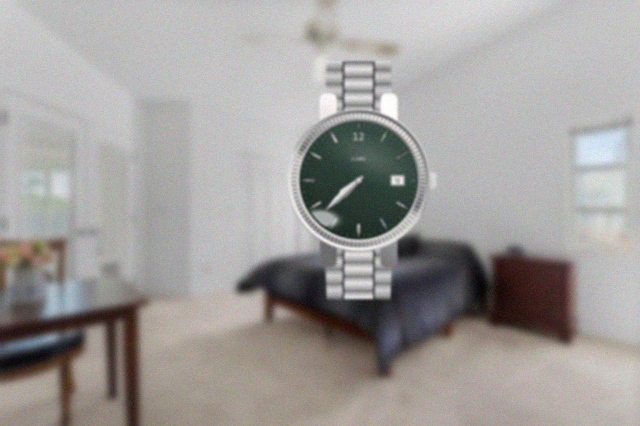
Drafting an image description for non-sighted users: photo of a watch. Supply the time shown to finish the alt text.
7:38
